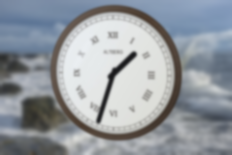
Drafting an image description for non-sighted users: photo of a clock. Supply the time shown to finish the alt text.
1:33
